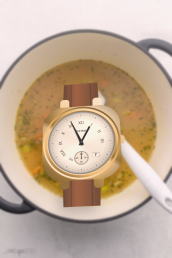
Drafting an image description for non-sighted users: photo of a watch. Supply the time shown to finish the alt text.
12:56
